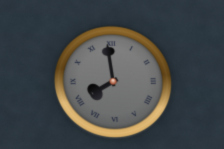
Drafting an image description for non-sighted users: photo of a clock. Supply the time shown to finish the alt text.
7:59
